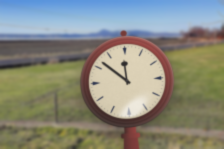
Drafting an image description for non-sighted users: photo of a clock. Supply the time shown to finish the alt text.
11:52
